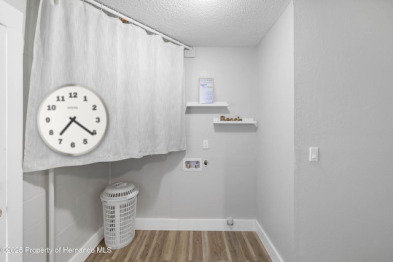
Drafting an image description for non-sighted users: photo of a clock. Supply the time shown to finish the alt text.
7:21
